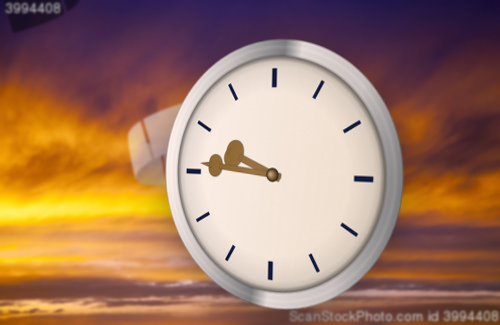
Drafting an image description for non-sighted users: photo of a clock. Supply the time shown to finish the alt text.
9:46
